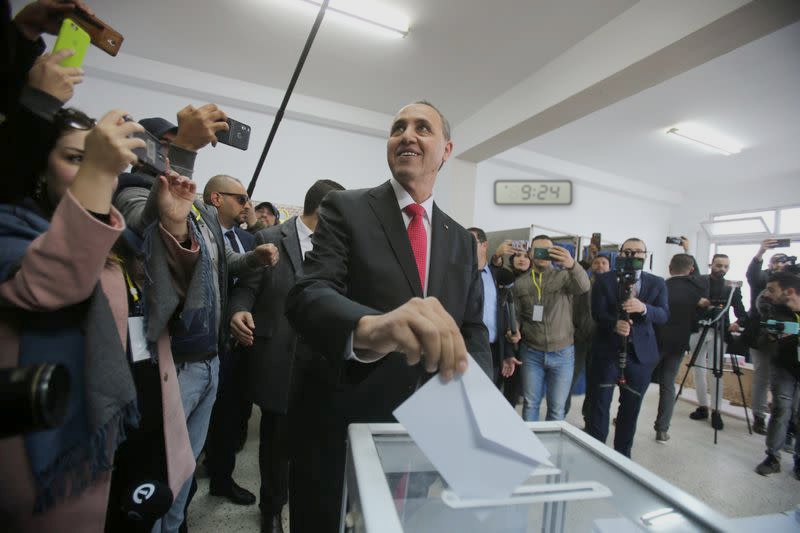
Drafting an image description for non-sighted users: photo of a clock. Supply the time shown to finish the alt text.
9:24
